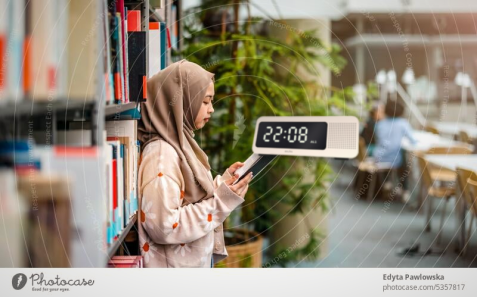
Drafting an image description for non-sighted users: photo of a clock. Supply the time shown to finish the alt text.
22:08
